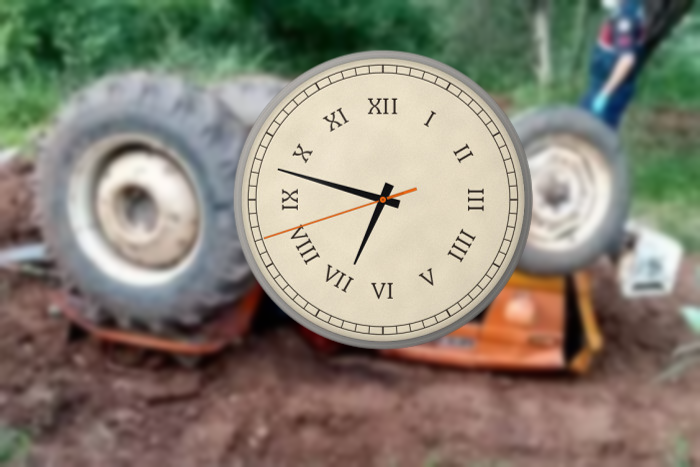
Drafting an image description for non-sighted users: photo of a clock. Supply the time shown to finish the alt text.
6:47:42
